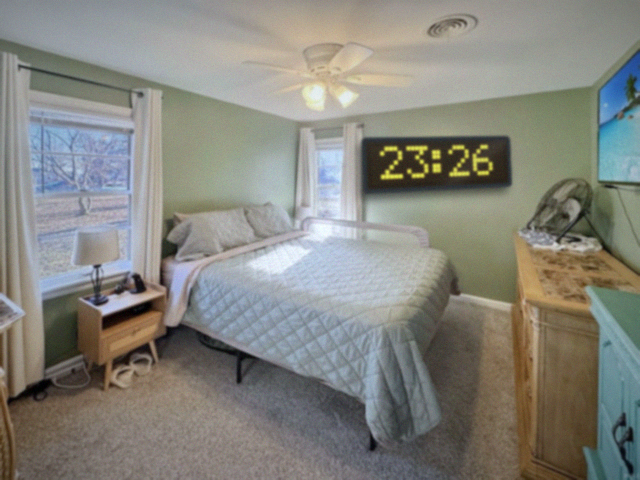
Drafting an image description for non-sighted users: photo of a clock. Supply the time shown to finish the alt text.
23:26
